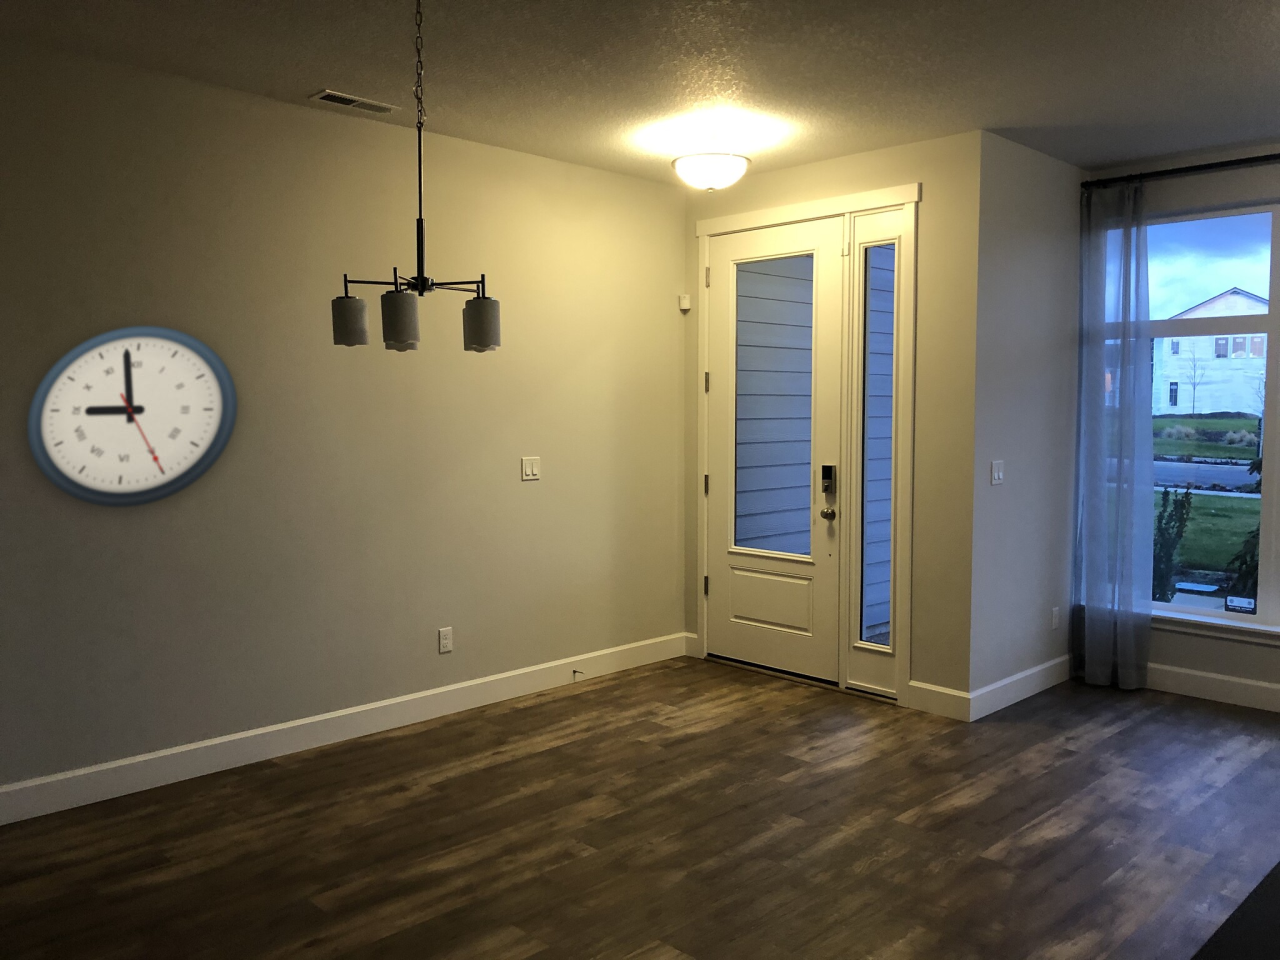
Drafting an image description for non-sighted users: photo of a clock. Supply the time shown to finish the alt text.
8:58:25
